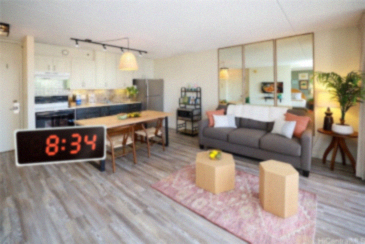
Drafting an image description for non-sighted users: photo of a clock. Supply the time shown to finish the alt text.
8:34
